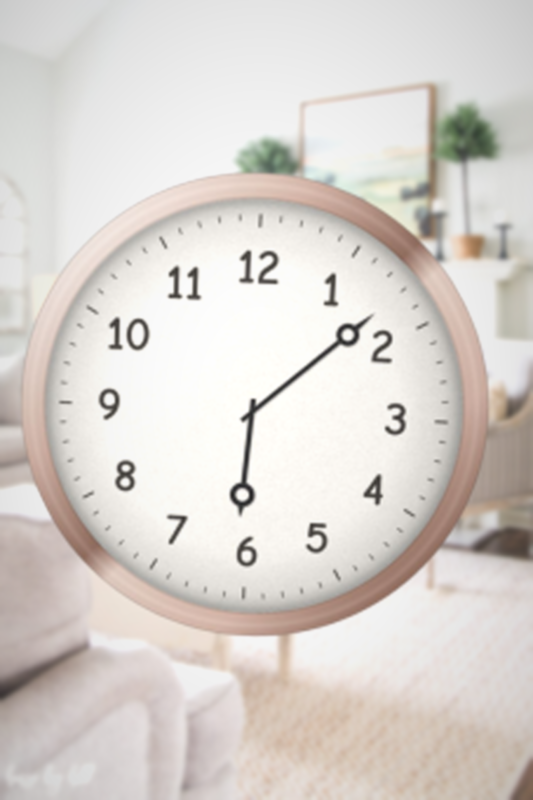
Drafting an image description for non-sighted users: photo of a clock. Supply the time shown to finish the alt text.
6:08
